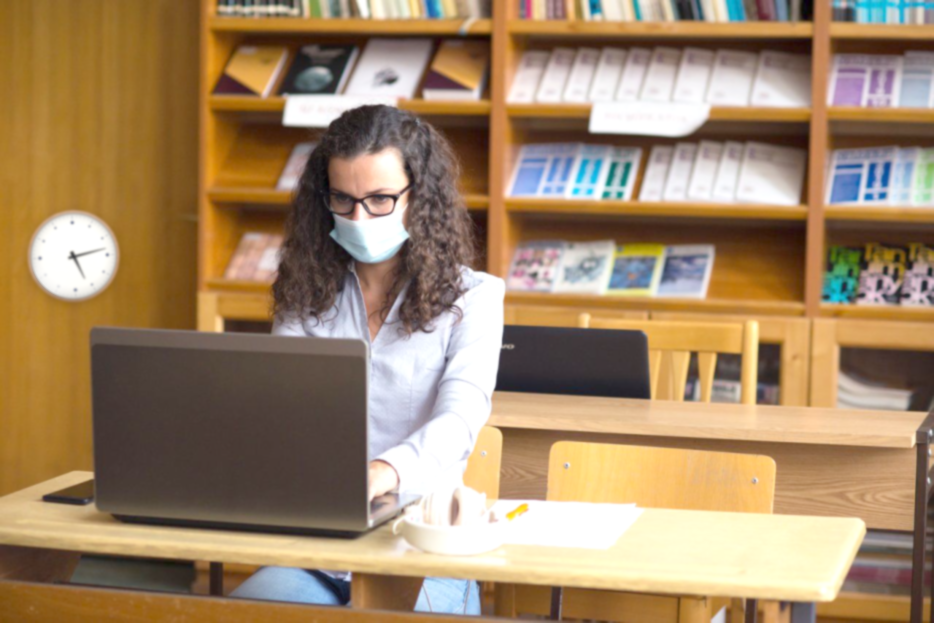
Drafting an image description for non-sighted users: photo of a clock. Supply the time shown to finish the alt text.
5:13
